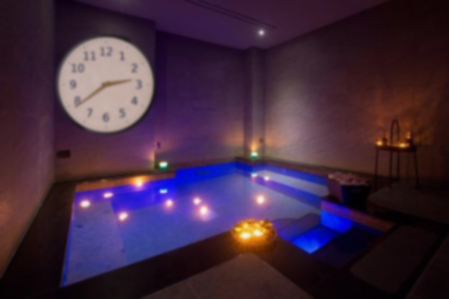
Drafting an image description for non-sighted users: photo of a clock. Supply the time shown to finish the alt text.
2:39
